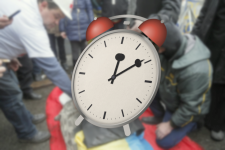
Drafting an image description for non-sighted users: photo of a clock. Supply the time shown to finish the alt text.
12:09
